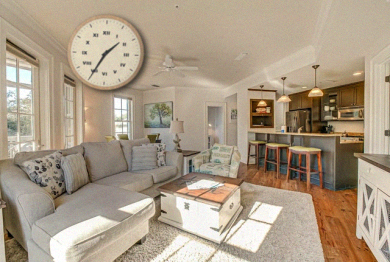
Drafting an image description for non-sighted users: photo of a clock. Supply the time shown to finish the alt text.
1:35
